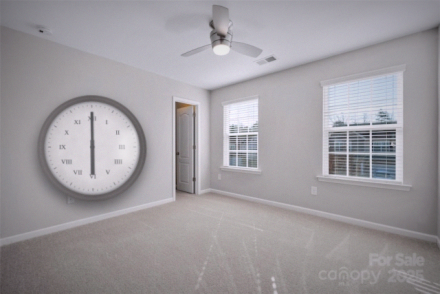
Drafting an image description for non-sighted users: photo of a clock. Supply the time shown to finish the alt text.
6:00
